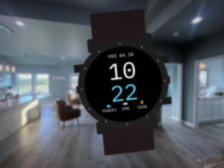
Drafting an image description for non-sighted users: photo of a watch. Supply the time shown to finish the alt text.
10:22
